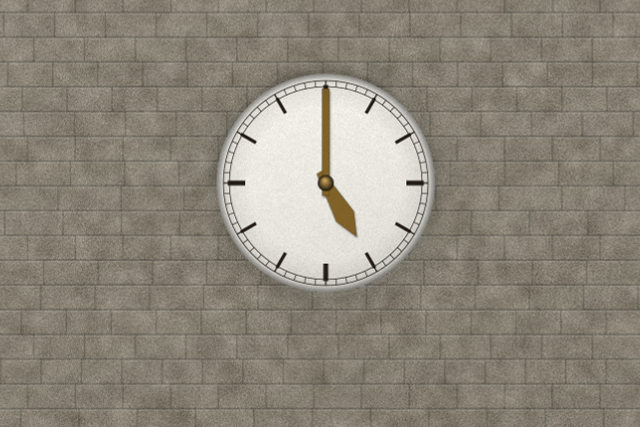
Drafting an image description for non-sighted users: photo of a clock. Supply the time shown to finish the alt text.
5:00
